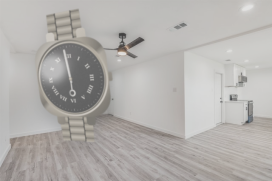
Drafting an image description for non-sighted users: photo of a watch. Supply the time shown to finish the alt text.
5:59
